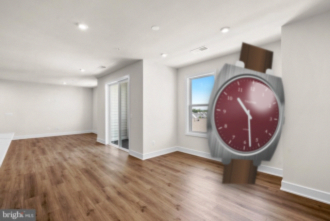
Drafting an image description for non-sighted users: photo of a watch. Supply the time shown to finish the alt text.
10:28
